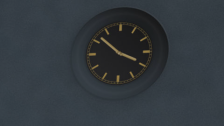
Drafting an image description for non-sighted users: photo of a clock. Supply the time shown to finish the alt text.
3:52
